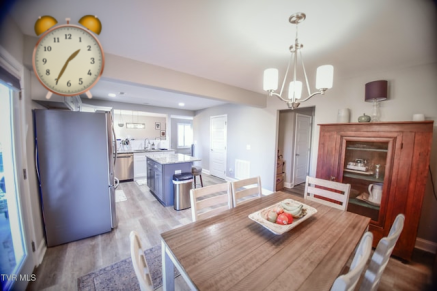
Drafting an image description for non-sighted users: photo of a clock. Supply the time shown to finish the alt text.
1:35
